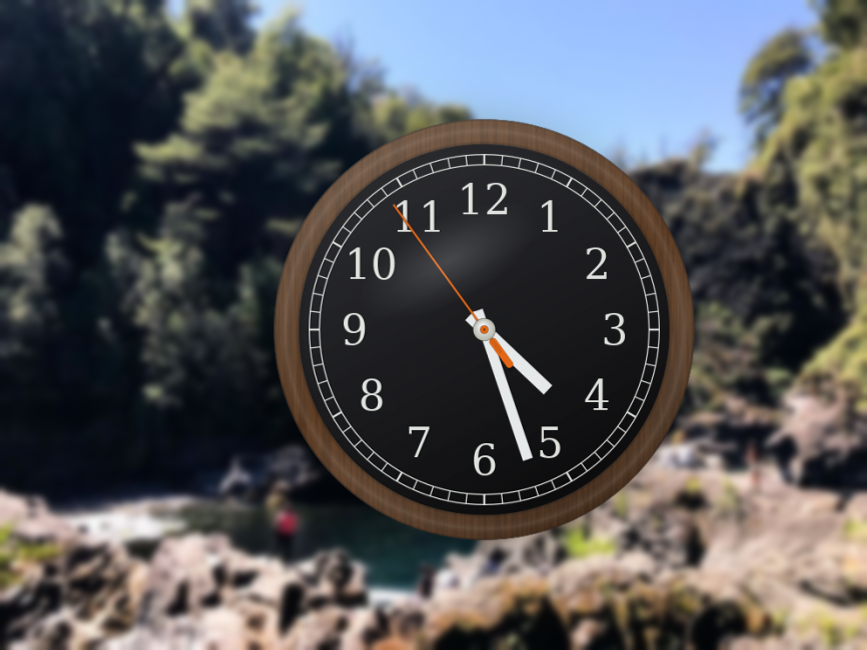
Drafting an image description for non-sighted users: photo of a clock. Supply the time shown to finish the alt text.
4:26:54
